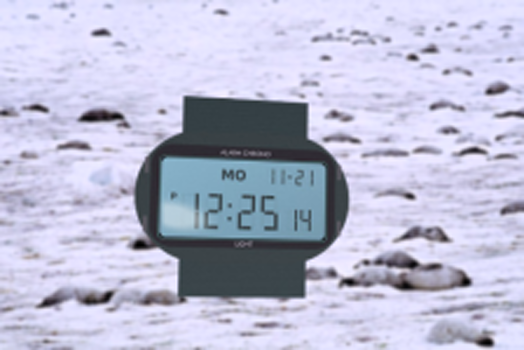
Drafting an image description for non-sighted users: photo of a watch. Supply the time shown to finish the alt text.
12:25:14
